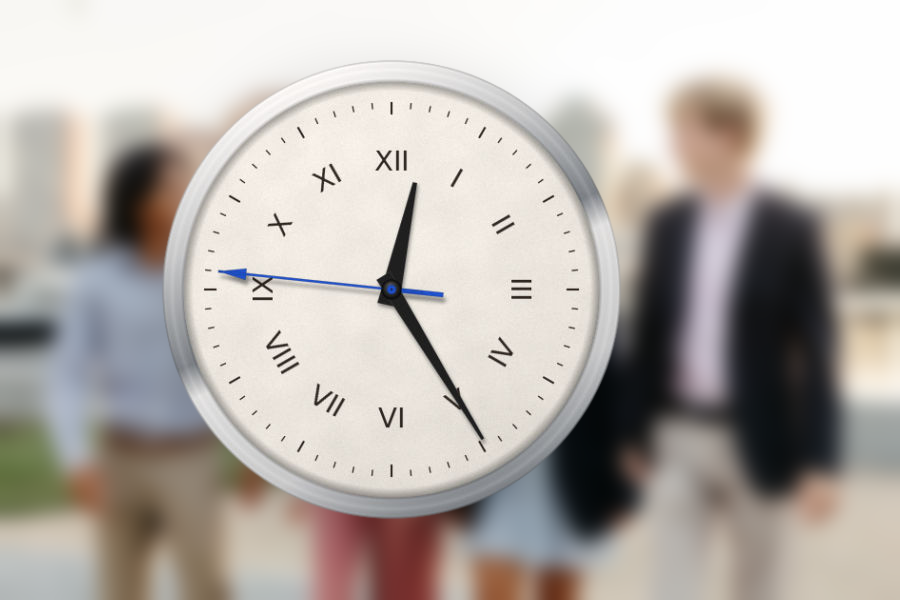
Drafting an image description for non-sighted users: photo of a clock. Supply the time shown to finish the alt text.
12:24:46
